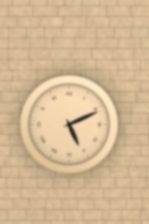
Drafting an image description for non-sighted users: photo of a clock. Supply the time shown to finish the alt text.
5:11
